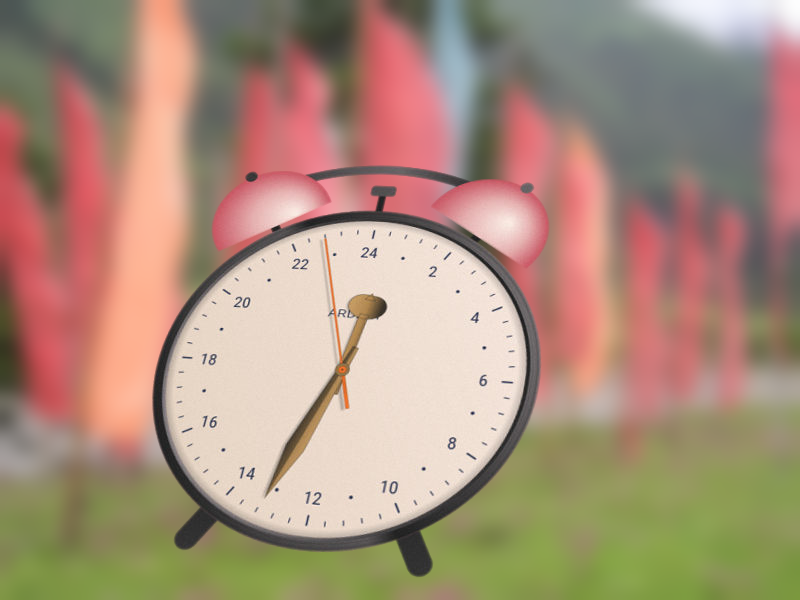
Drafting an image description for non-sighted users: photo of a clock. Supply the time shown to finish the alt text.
0:32:57
